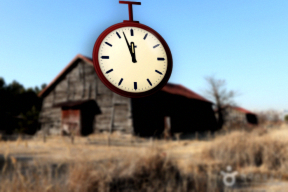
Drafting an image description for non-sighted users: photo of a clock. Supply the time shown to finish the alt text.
11:57
